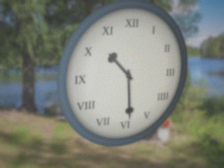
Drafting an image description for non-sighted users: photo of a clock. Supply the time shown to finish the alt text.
10:29
